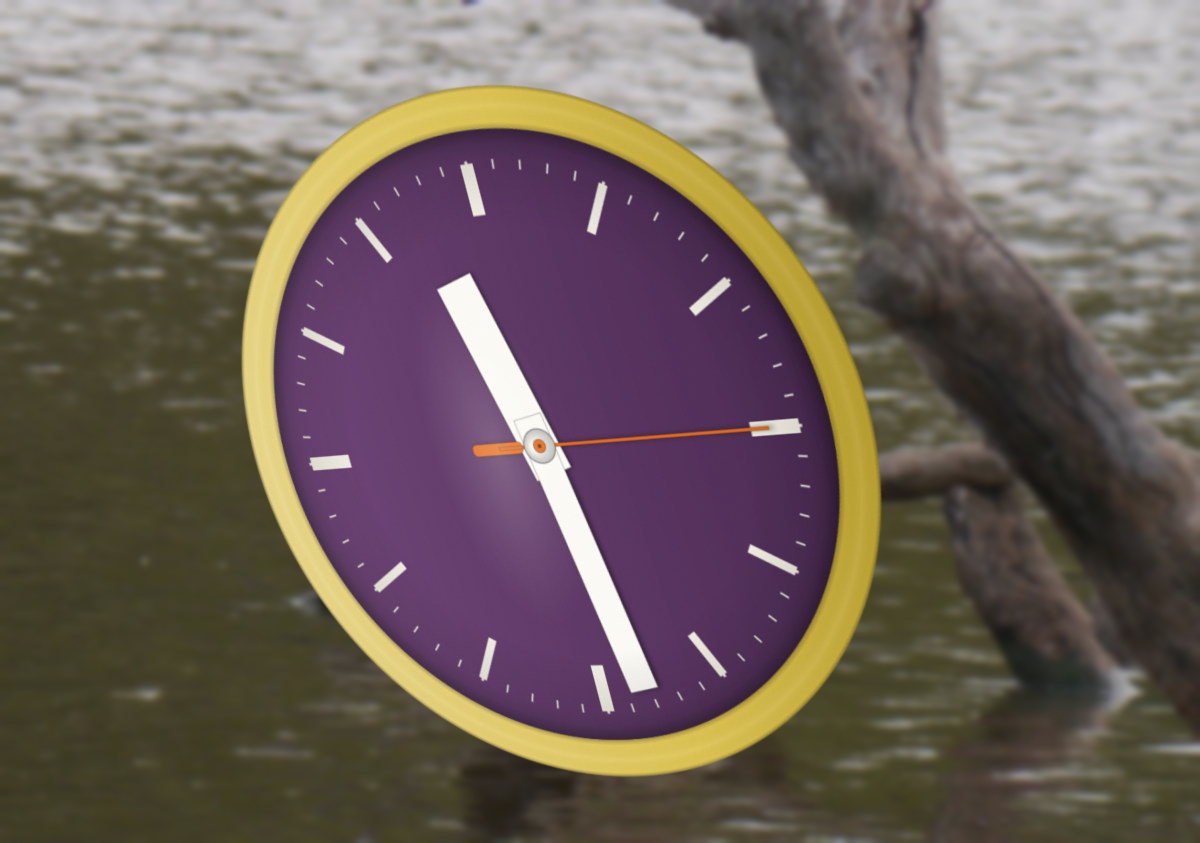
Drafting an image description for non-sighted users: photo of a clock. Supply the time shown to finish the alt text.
11:28:15
